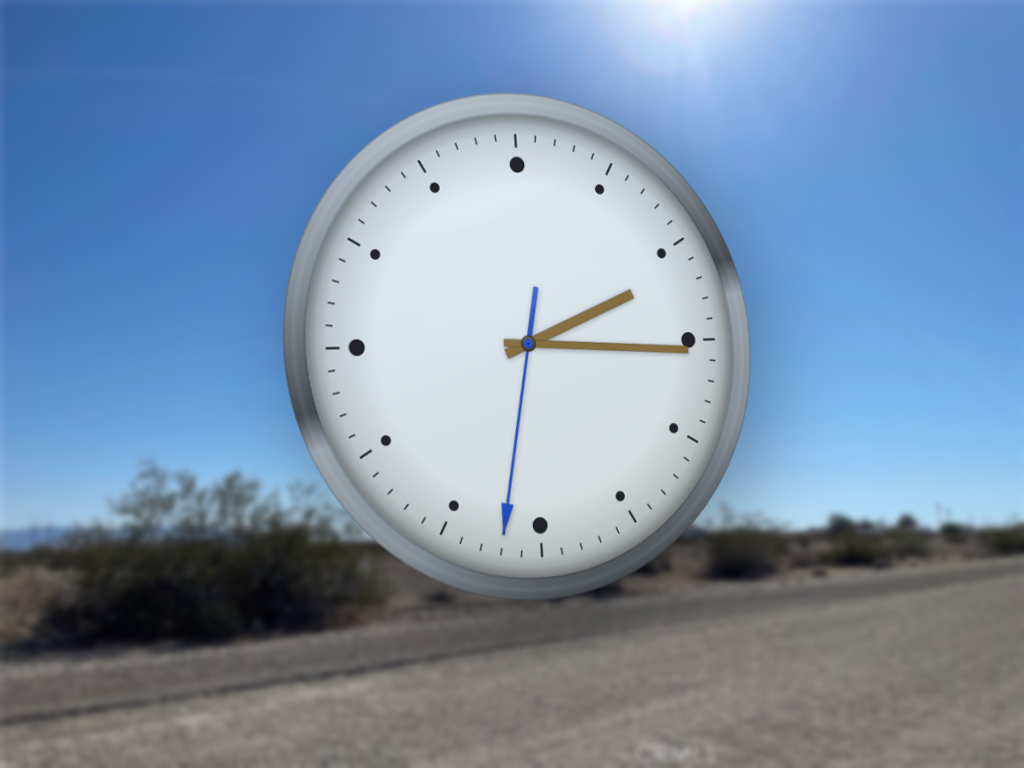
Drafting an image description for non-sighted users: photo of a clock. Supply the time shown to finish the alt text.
2:15:32
